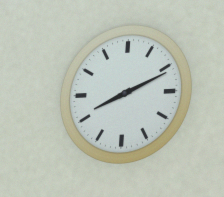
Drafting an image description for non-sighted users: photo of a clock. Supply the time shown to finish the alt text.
8:11
